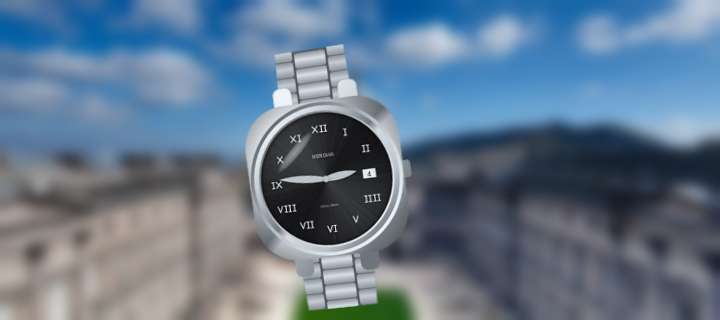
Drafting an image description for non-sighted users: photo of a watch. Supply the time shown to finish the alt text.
2:46
